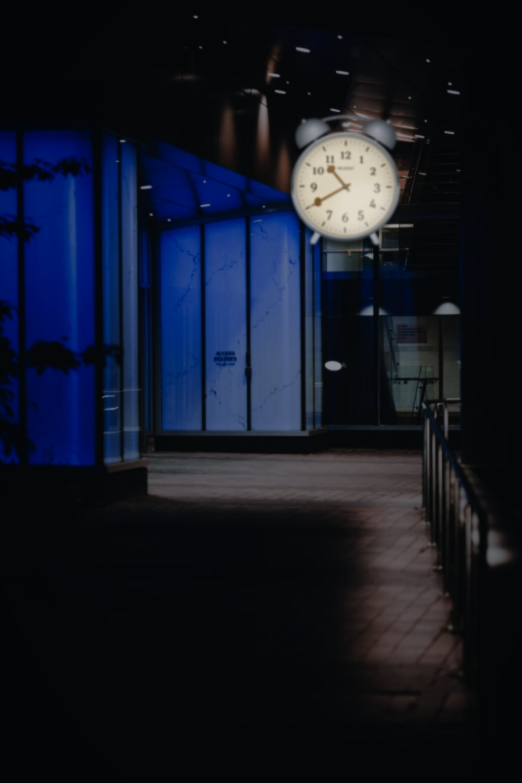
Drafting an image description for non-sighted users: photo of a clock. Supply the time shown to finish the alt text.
10:40
